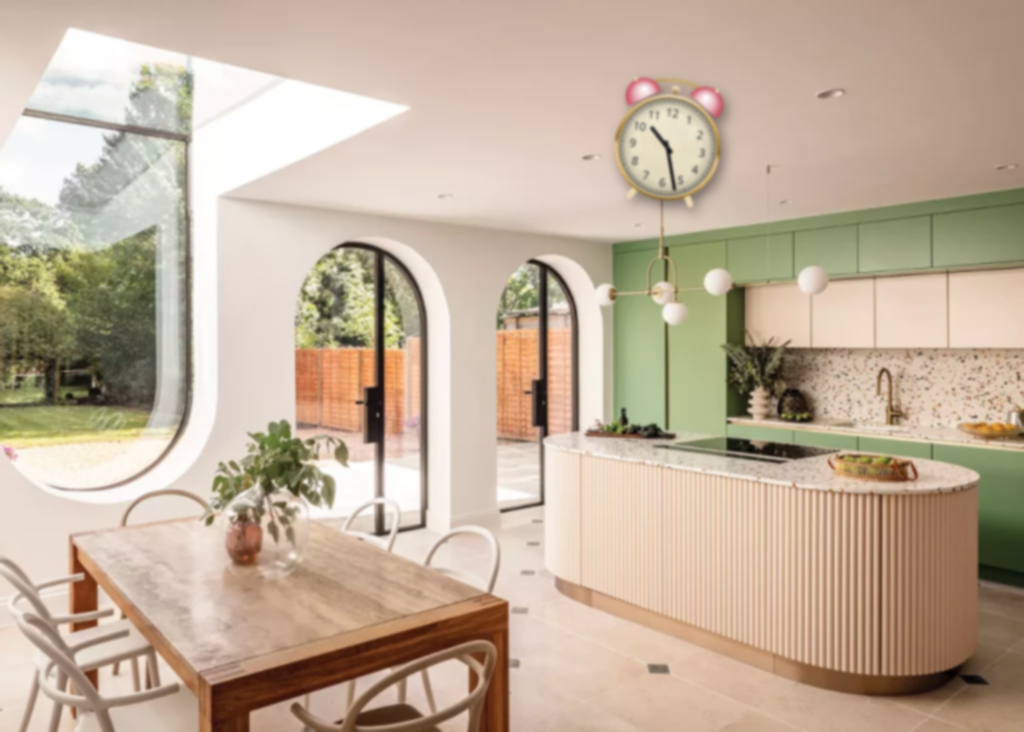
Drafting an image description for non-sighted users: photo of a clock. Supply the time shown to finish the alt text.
10:27
